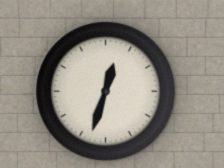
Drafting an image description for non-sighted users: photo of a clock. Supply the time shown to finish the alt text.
12:33
